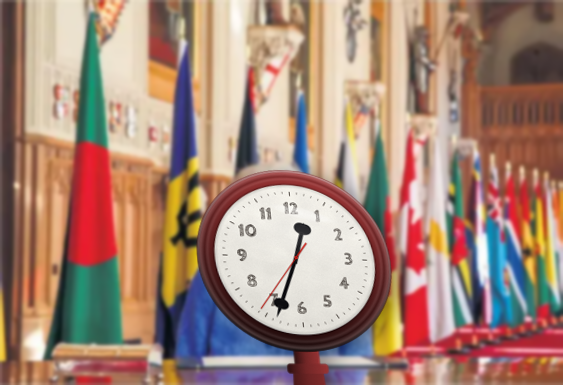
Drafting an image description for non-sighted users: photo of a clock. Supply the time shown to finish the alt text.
12:33:36
